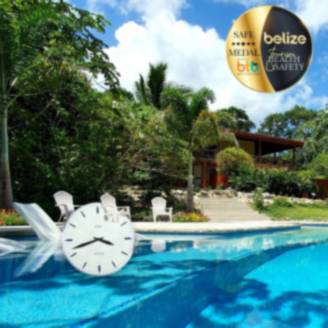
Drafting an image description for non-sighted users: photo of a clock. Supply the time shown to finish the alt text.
3:42
